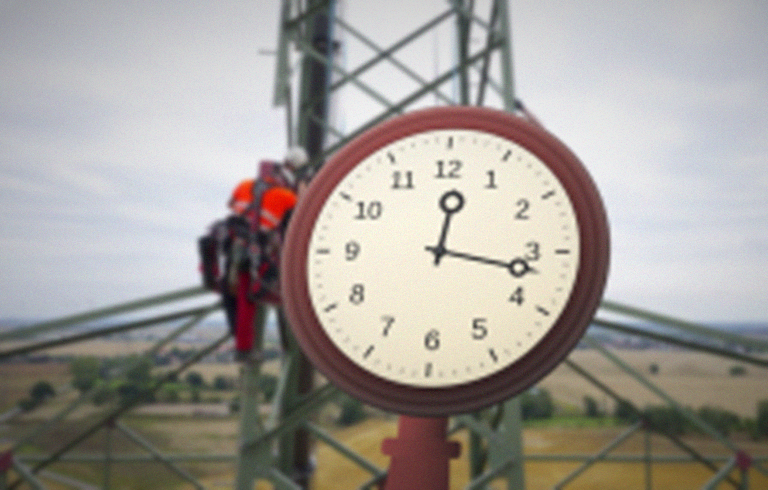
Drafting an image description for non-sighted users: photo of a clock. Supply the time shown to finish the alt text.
12:17
